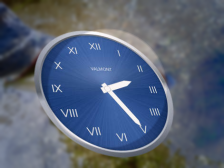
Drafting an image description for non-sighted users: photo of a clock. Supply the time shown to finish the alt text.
2:25
